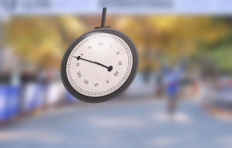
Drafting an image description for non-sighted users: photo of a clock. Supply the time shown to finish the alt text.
3:48
